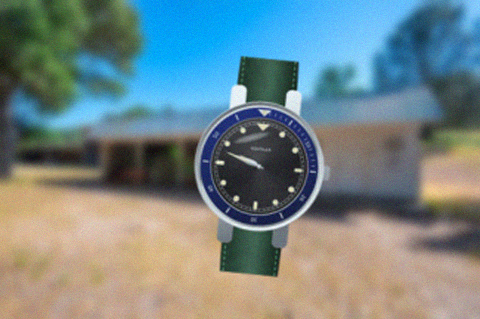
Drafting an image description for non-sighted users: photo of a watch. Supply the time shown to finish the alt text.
9:48
